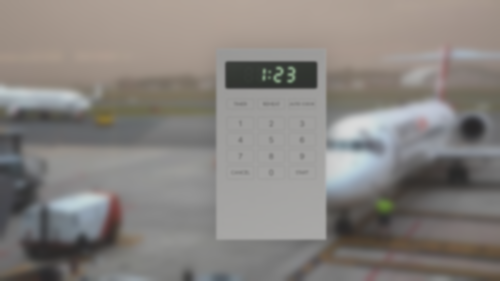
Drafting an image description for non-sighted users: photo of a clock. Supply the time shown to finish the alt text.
1:23
